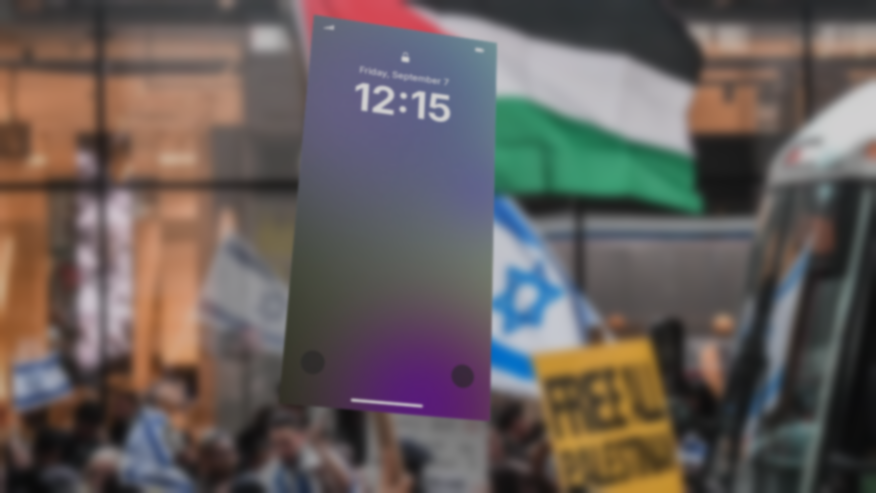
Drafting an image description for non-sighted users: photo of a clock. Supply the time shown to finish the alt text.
12:15
